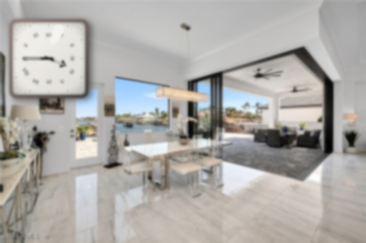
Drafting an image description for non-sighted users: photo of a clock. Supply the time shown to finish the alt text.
3:45
